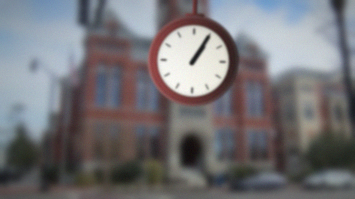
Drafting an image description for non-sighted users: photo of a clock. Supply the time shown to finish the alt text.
1:05
